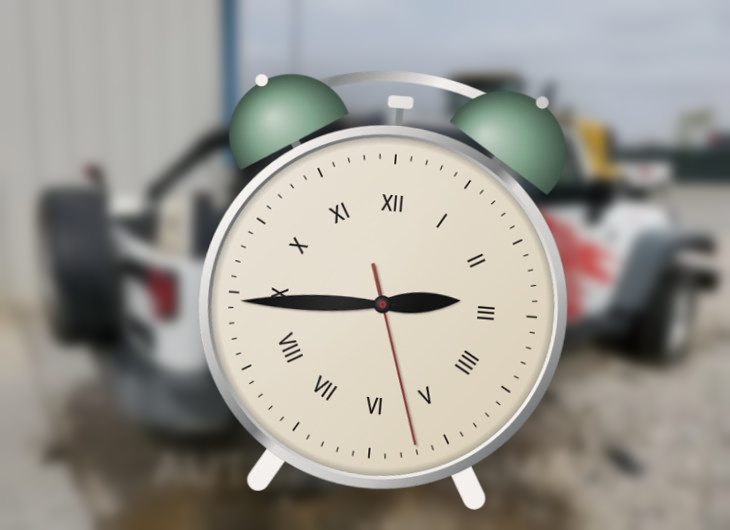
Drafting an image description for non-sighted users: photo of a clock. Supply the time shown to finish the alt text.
2:44:27
